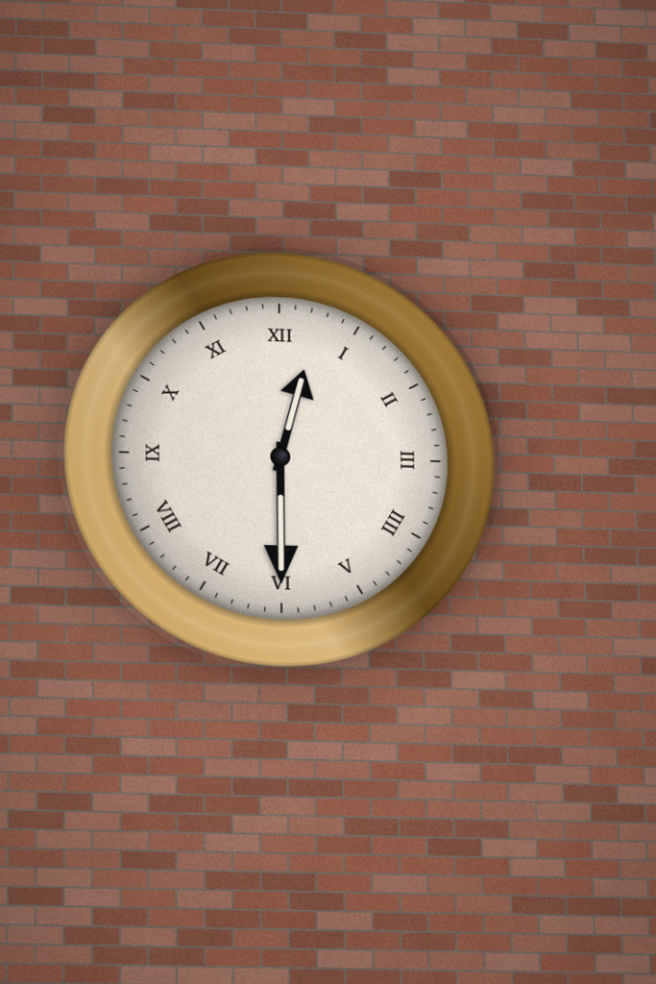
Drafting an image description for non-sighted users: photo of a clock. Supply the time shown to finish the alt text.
12:30
